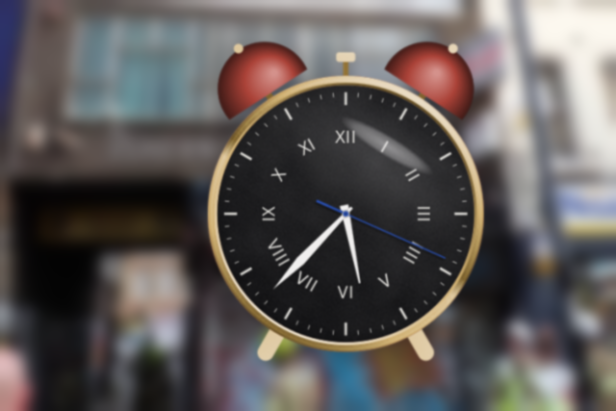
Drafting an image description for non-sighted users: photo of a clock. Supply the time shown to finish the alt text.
5:37:19
